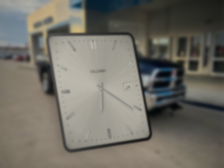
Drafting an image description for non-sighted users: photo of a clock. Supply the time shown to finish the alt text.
6:21
